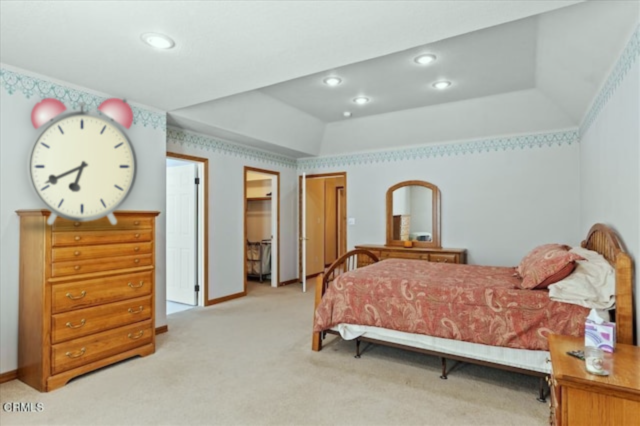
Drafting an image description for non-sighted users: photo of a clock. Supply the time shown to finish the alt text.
6:41
